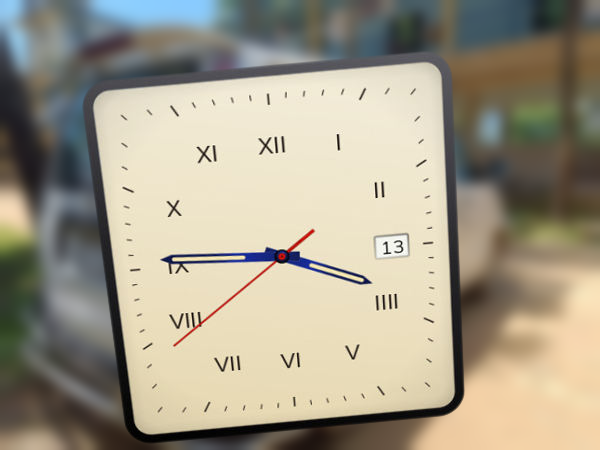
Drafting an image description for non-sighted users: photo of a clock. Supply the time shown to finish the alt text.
3:45:39
